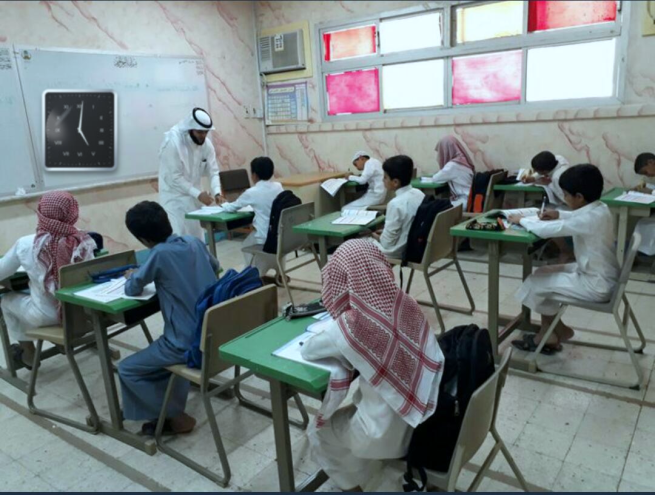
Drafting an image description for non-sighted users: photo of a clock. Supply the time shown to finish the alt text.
5:01
